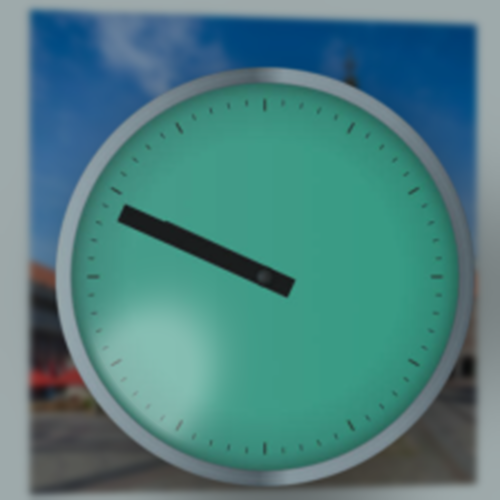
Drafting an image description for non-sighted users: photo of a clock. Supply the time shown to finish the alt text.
9:49
